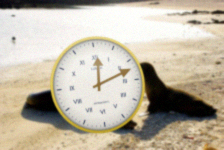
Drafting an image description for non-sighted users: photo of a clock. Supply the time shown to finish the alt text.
12:12
